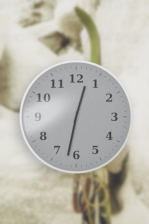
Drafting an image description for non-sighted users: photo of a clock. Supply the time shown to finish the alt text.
12:32
